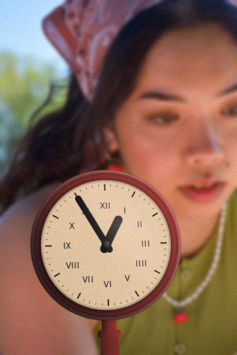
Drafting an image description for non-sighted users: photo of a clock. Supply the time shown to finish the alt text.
12:55
